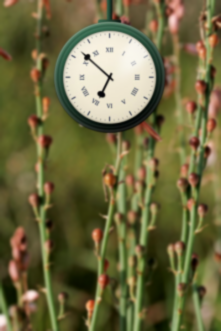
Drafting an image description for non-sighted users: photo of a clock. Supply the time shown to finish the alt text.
6:52
